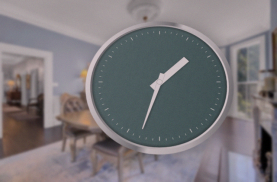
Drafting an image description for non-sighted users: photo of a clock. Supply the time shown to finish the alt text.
1:33
